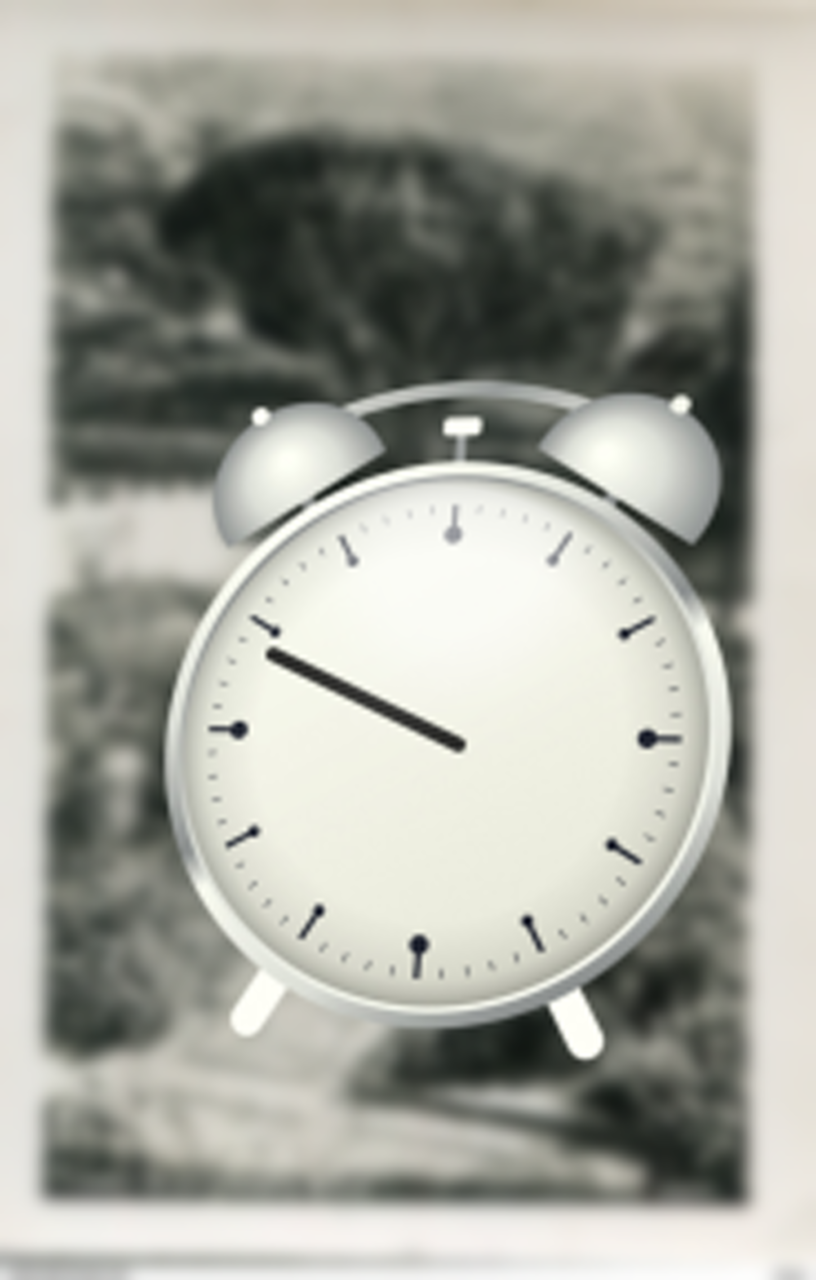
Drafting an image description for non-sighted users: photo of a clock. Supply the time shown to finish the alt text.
9:49
